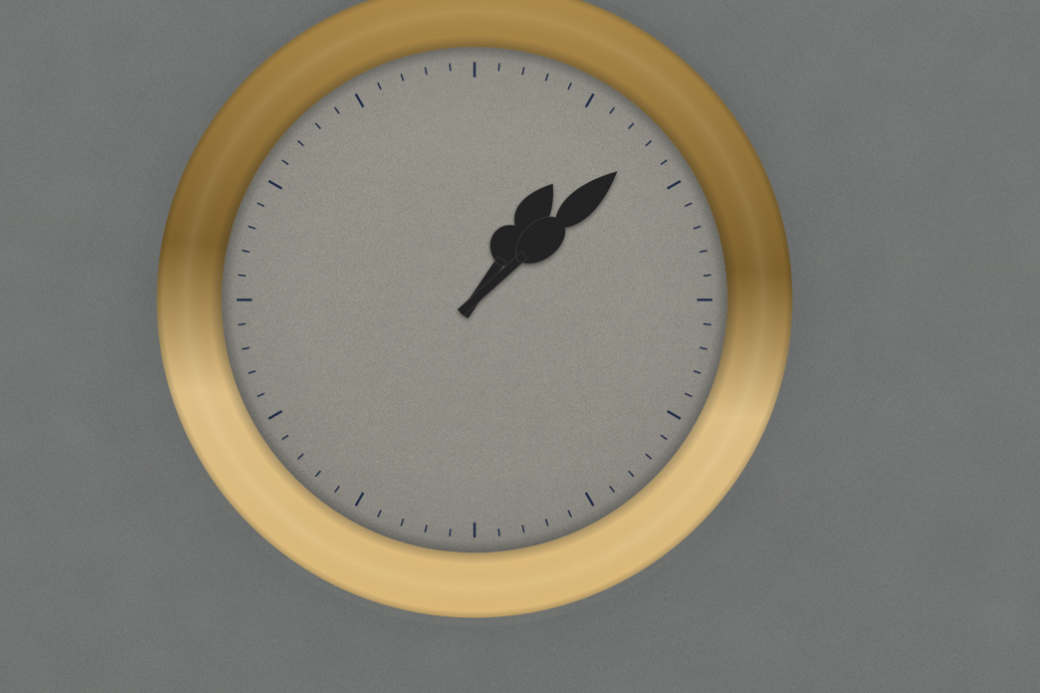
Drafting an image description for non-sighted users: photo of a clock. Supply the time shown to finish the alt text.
1:08
